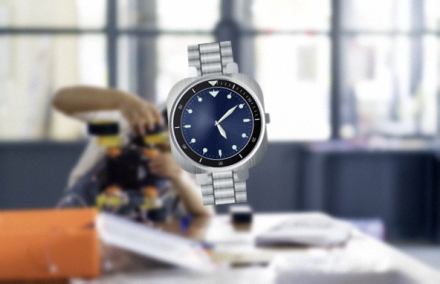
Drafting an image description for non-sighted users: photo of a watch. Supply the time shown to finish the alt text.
5:09
